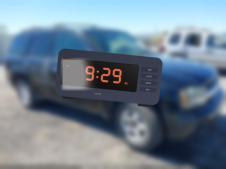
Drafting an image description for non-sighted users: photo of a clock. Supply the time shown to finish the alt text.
9:29
